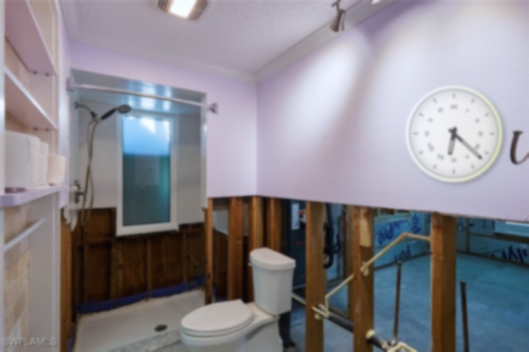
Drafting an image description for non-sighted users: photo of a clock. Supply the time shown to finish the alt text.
6:22
